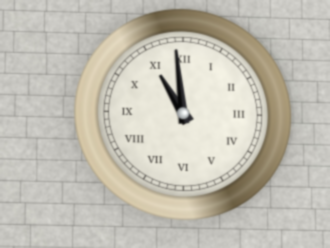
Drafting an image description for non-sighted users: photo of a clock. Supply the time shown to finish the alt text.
10:59
